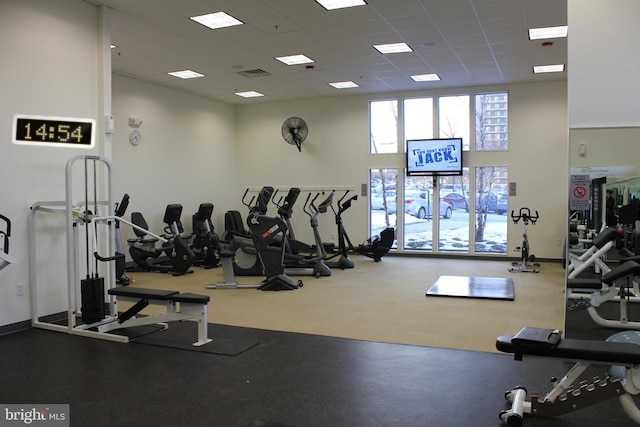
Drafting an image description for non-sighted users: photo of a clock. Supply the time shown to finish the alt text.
14:54
